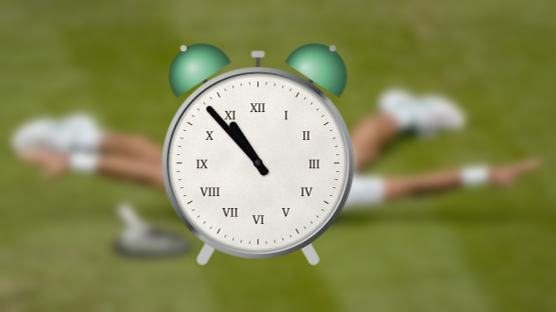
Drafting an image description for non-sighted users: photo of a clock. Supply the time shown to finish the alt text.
10:53
